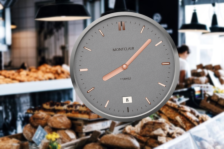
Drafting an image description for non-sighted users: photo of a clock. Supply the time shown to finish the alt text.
8:08
